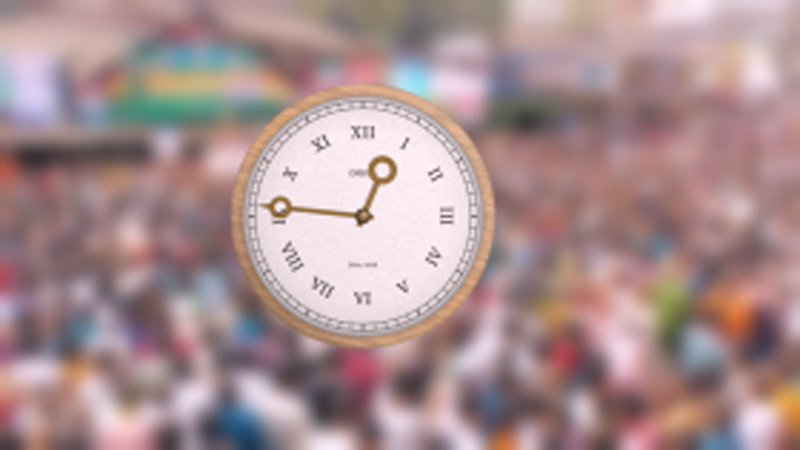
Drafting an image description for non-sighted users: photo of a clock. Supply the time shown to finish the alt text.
12:46
